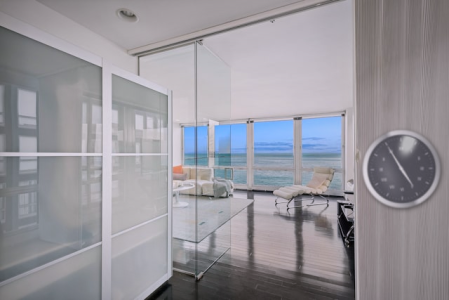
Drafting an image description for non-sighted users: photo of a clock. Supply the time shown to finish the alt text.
4:55
